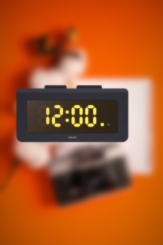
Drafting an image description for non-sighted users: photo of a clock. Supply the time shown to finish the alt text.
12:00
